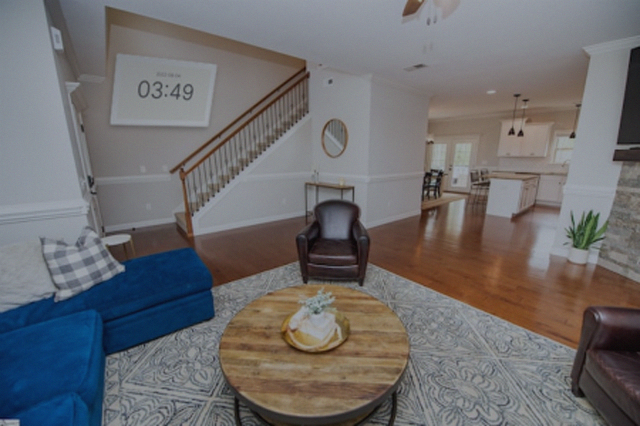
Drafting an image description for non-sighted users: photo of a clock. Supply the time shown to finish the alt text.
3:49
